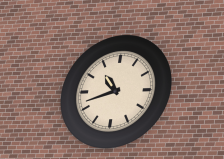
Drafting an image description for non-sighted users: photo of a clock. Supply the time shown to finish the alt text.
10:42
